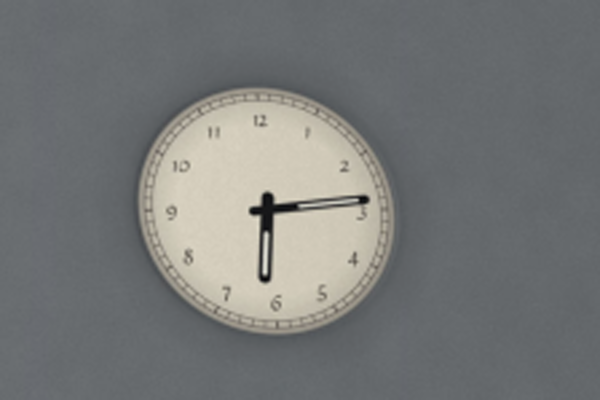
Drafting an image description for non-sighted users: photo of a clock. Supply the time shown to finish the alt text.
6:14
